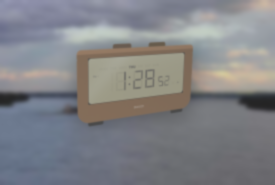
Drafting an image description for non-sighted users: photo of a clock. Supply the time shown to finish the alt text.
1:28
